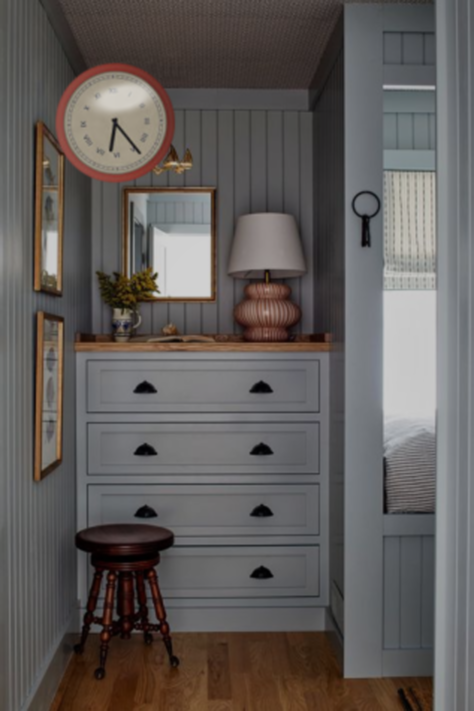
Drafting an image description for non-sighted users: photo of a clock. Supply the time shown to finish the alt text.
6:24
